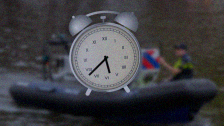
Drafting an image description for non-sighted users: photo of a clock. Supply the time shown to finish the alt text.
5:38
